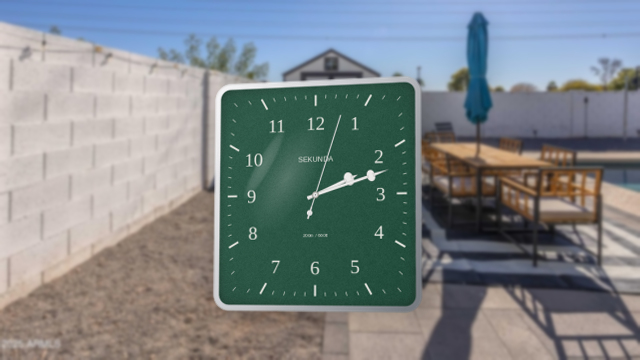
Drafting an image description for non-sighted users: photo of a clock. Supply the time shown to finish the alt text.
2:12:03
